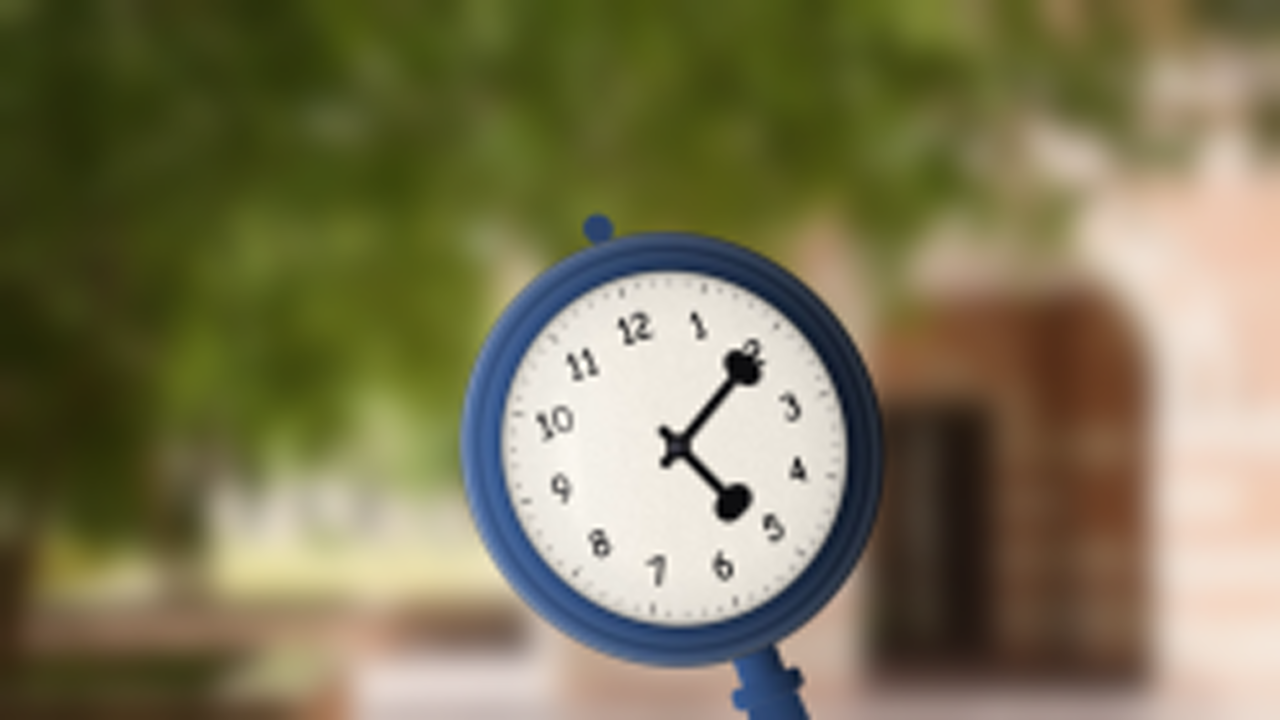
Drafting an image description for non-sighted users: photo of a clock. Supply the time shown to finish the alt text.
5:10
